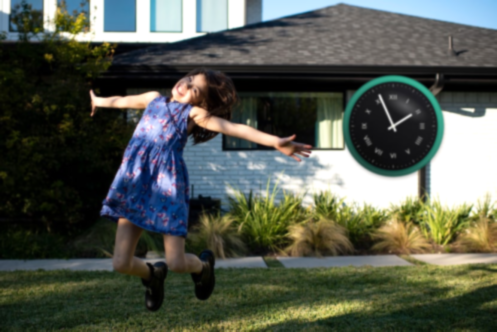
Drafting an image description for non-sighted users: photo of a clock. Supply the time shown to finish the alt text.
1:56
